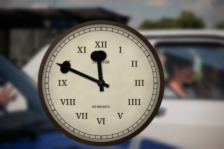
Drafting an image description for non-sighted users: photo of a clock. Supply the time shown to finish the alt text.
11:49
